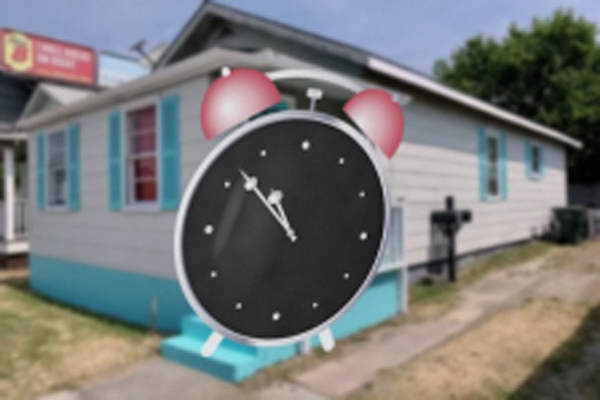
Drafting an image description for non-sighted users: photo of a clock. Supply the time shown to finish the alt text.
10:52
